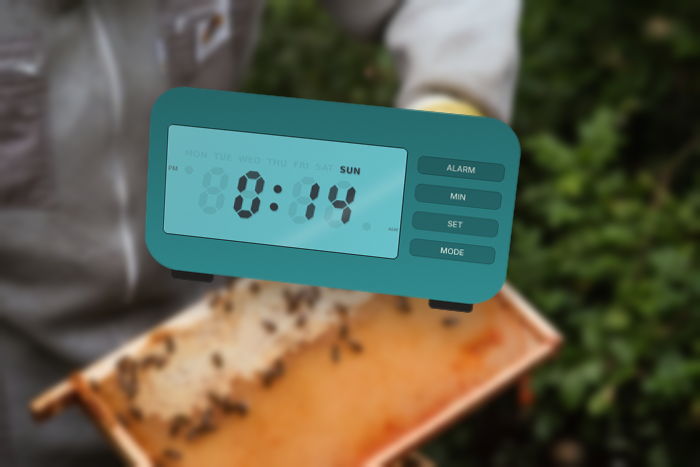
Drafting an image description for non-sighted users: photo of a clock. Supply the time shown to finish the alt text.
0:14
